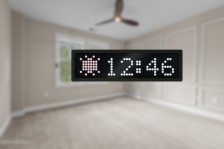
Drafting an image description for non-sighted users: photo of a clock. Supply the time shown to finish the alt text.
12:46
